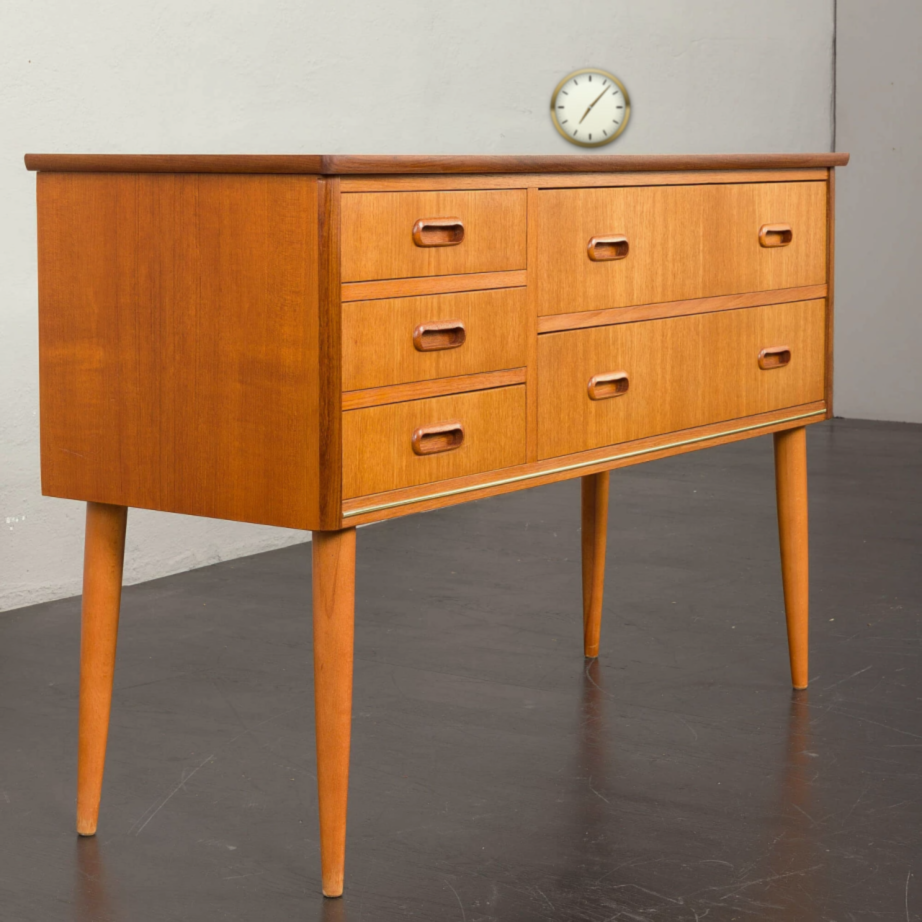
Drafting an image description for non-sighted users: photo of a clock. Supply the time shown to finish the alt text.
7:07
